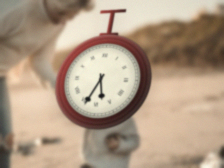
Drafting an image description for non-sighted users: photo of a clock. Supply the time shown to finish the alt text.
5:34
